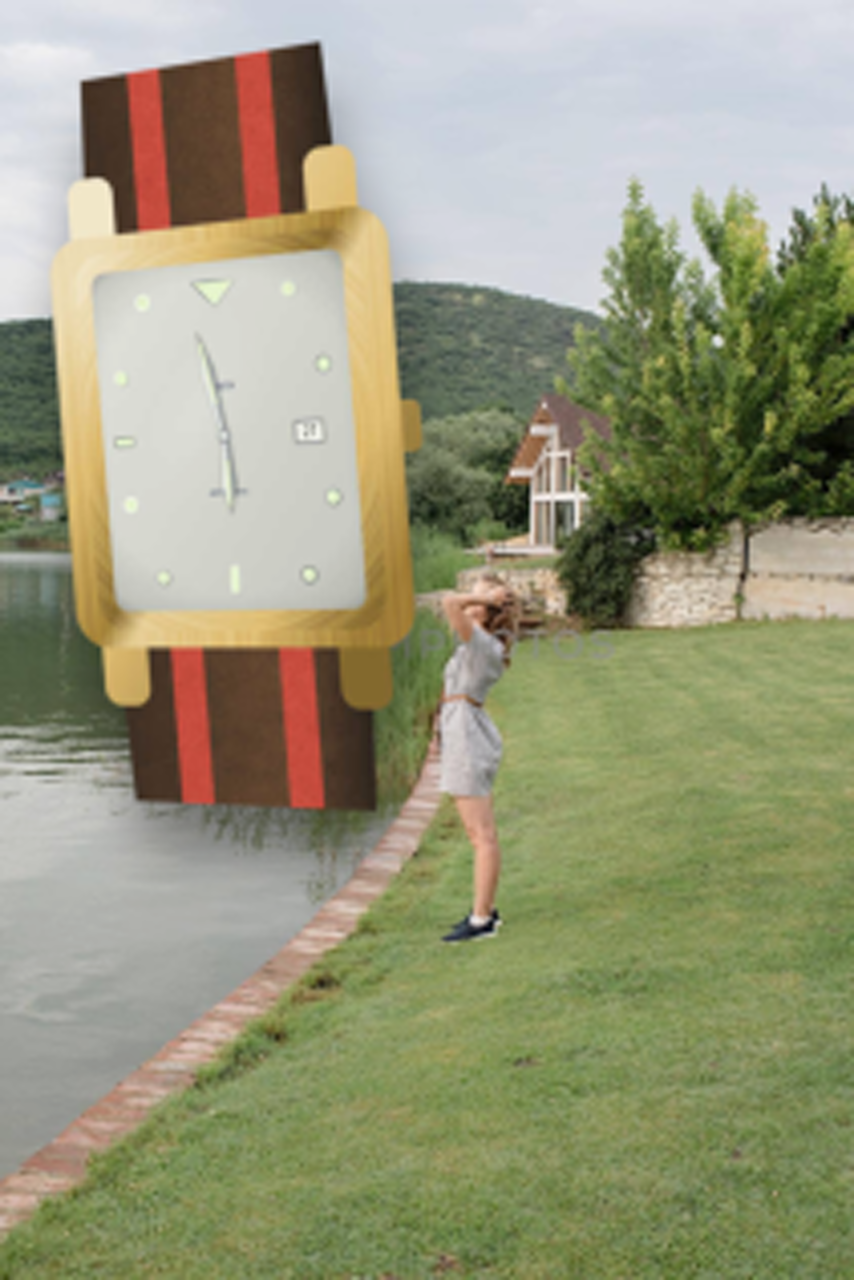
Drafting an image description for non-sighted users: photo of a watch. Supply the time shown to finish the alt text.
5:58
